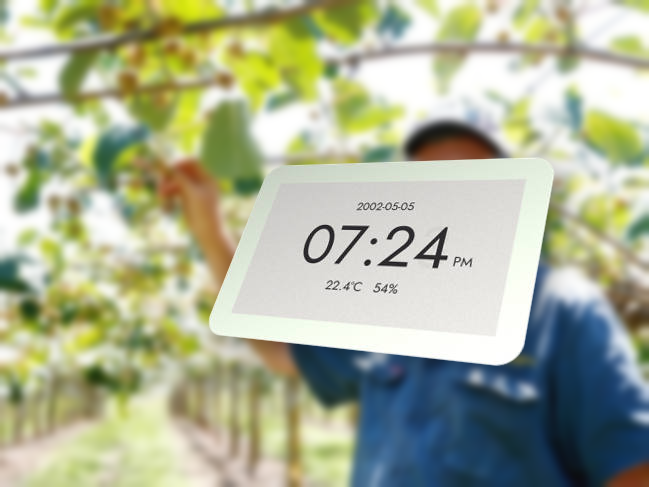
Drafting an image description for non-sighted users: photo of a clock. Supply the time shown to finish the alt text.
7:24
